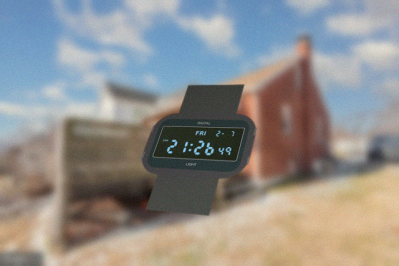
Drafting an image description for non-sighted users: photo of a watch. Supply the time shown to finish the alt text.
21:26:49
